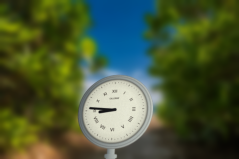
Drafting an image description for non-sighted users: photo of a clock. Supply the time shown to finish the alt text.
8:46
